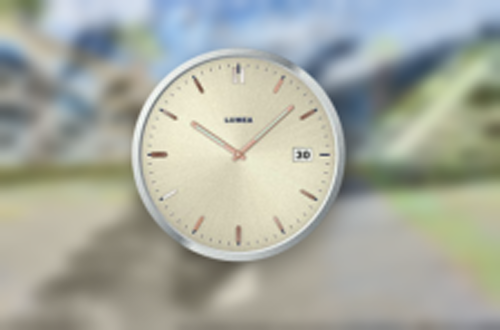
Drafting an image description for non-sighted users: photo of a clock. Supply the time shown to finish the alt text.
10:08
